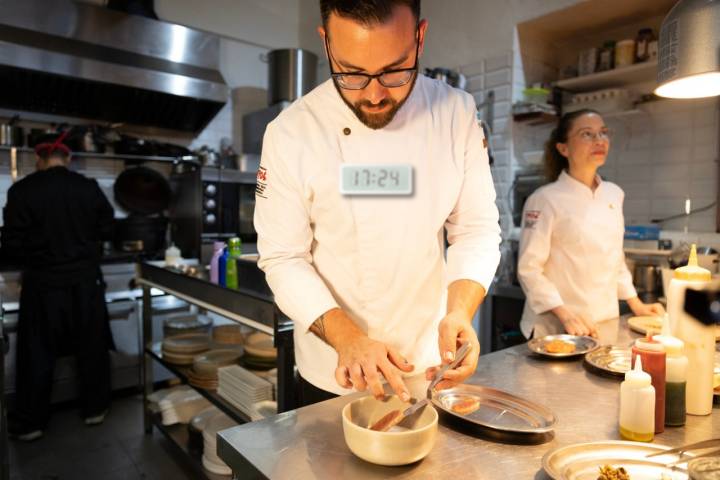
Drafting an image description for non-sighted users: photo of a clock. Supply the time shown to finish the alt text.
17:24
